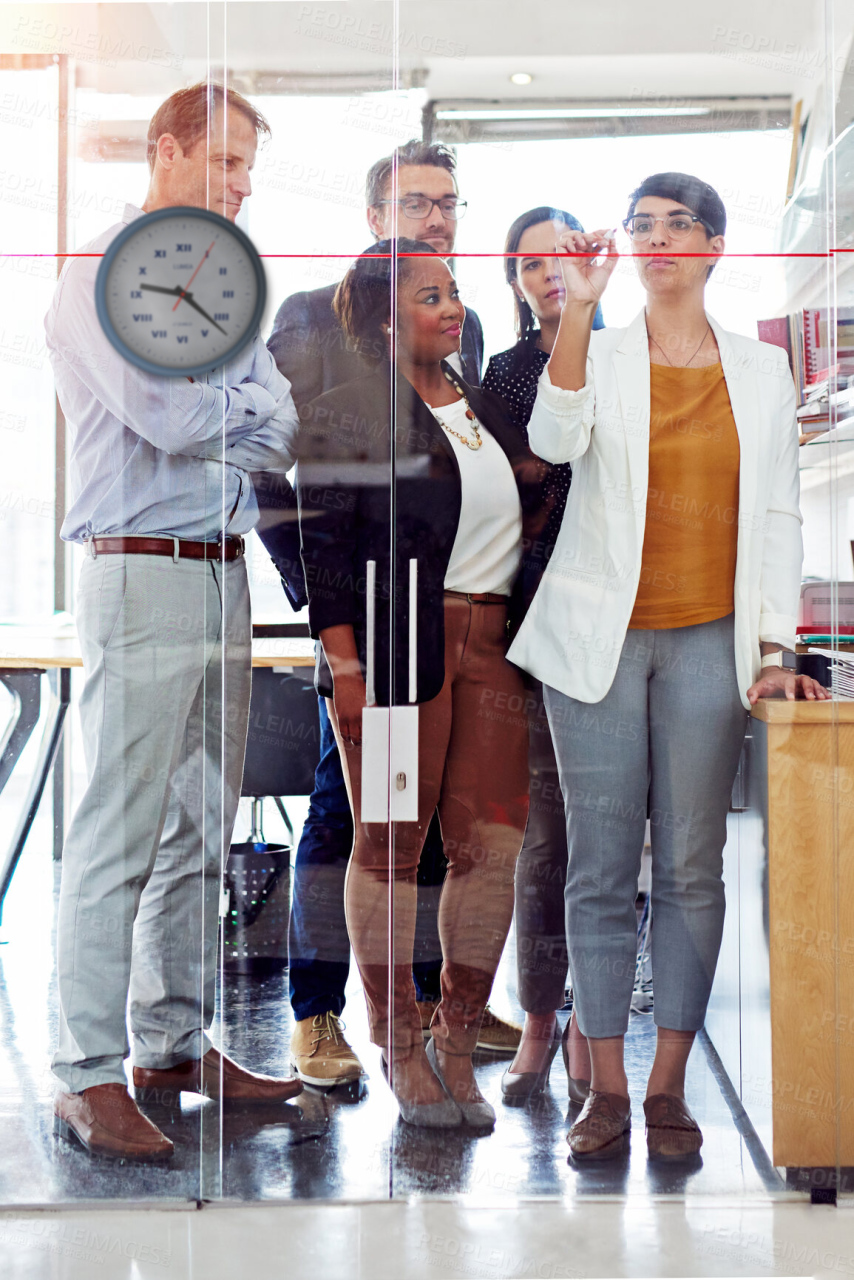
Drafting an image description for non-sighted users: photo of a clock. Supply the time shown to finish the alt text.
9:22:05
